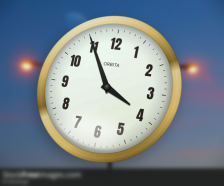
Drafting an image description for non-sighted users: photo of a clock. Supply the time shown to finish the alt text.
3:55
